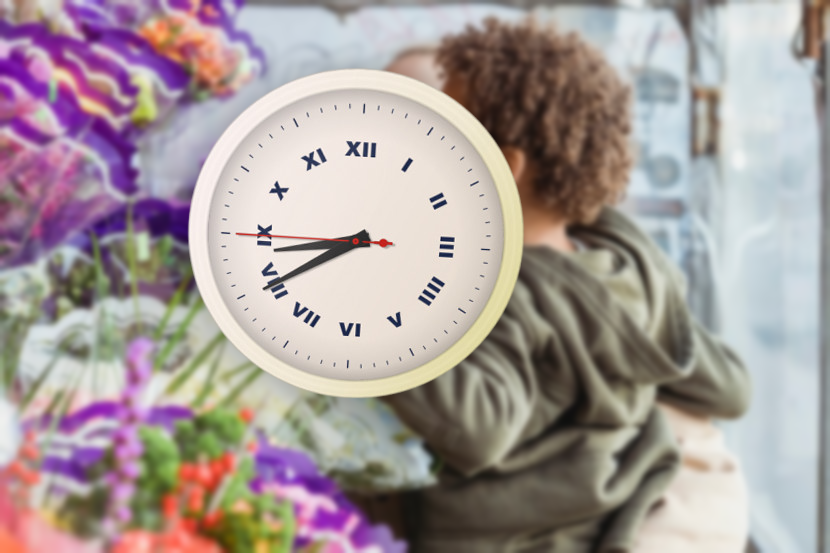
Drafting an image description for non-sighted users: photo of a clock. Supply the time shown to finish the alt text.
8:39:45
